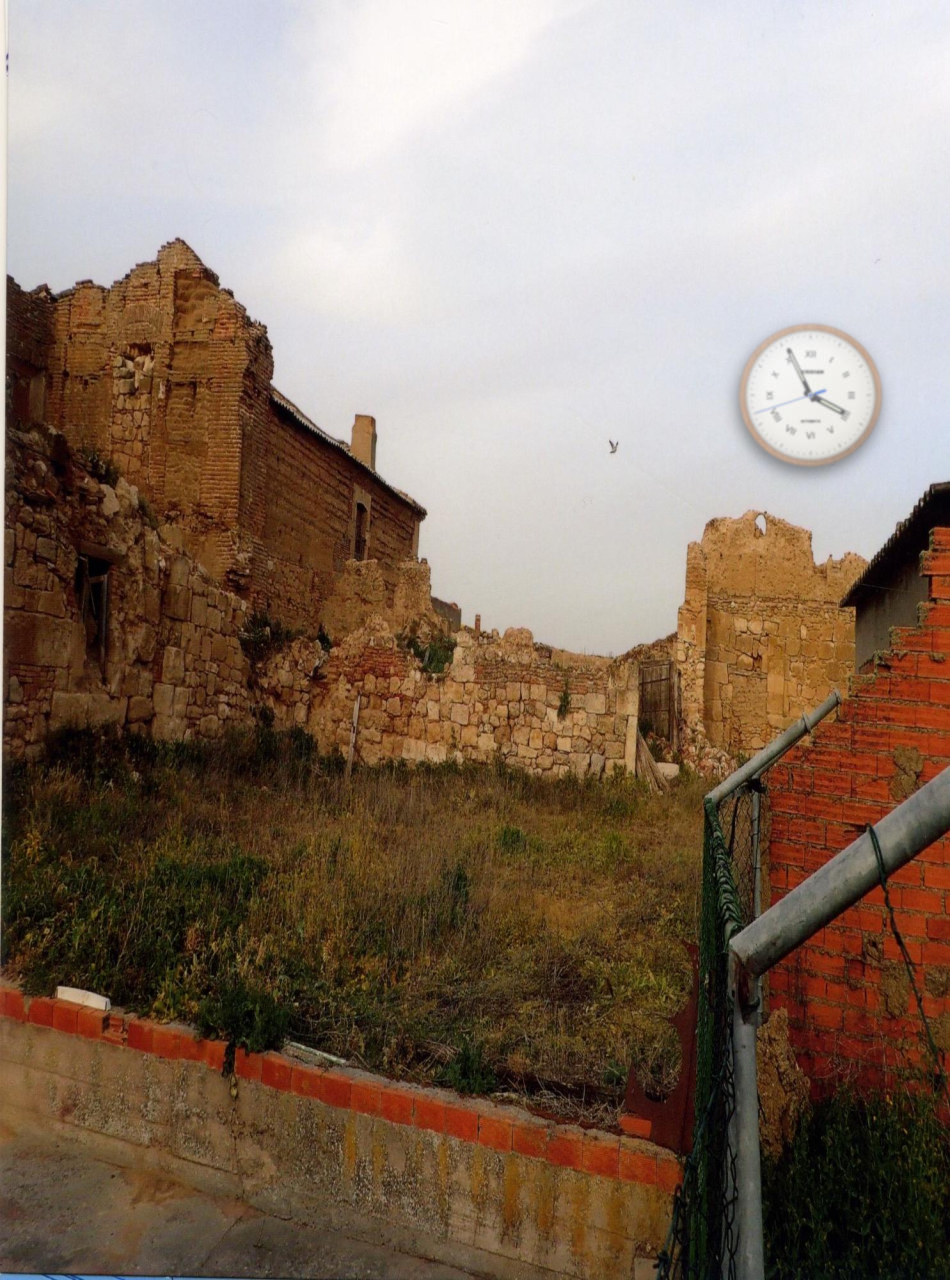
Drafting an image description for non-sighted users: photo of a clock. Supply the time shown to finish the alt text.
3:55:42
